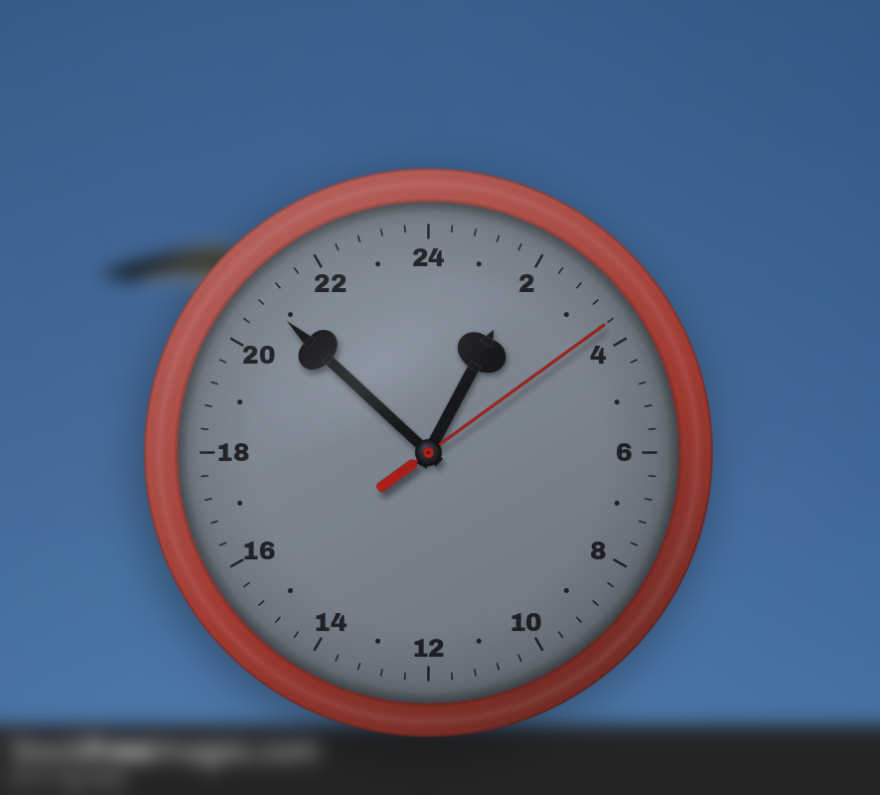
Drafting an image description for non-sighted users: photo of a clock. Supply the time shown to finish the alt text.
1:52:09
